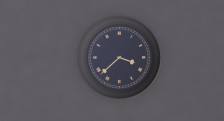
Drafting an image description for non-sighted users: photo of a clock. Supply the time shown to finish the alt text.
3:38
